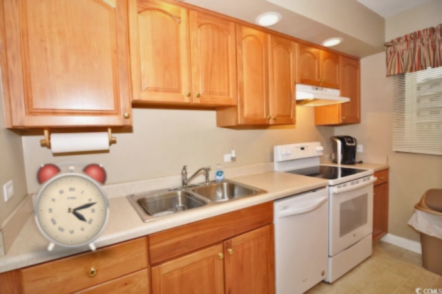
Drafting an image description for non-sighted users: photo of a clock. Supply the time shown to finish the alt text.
4:12
